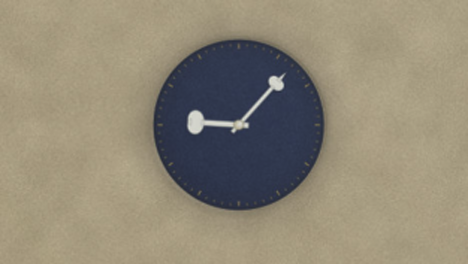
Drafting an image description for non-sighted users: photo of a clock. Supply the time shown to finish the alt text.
9:07
